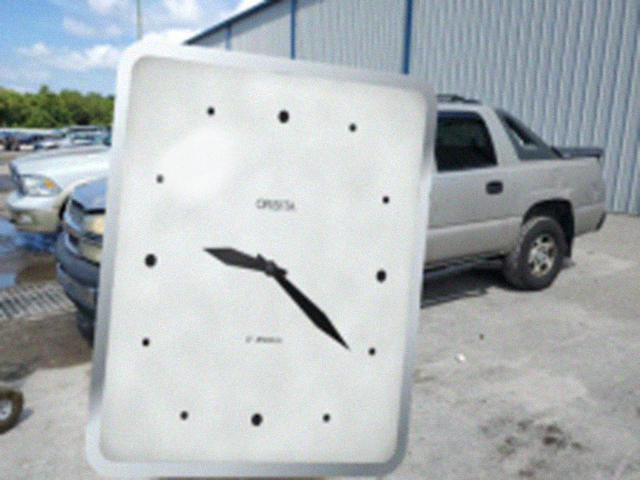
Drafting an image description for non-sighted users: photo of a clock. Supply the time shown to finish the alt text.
9:21
